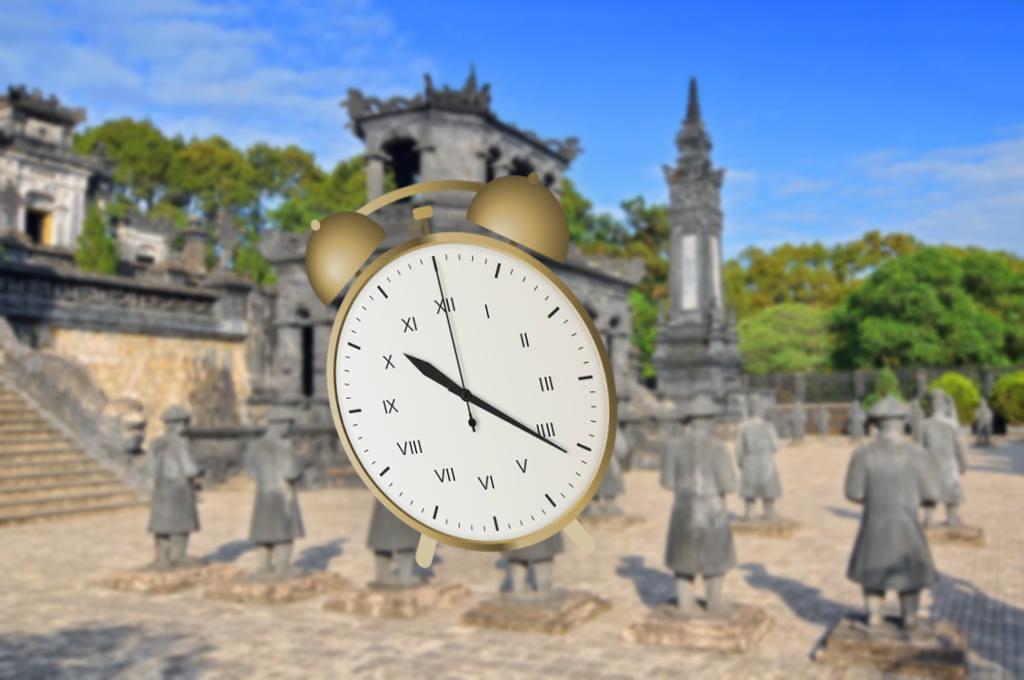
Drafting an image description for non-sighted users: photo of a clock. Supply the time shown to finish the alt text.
10:21:00
